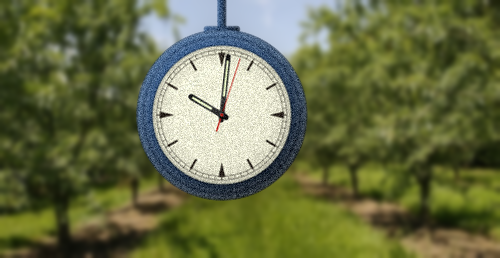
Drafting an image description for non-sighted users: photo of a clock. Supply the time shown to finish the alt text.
10:01:03
